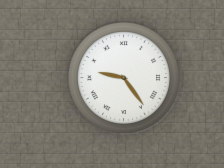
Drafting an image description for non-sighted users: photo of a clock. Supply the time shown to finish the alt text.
9:24
